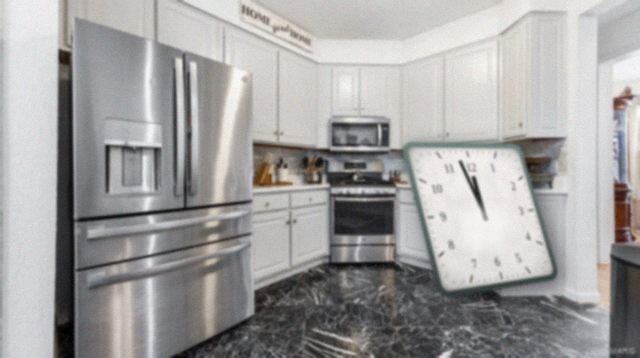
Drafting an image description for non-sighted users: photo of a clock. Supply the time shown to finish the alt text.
11:58
